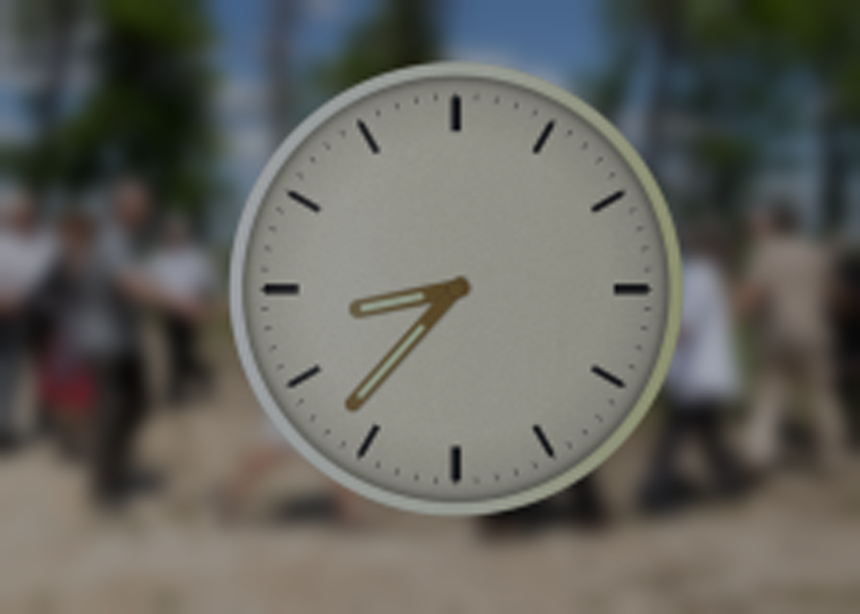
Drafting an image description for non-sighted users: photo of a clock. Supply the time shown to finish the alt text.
8:37
